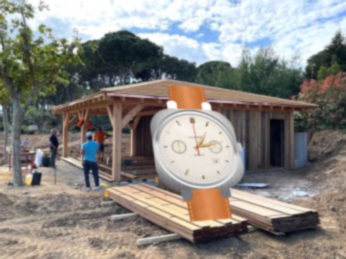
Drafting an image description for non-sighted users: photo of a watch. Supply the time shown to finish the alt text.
1:13
